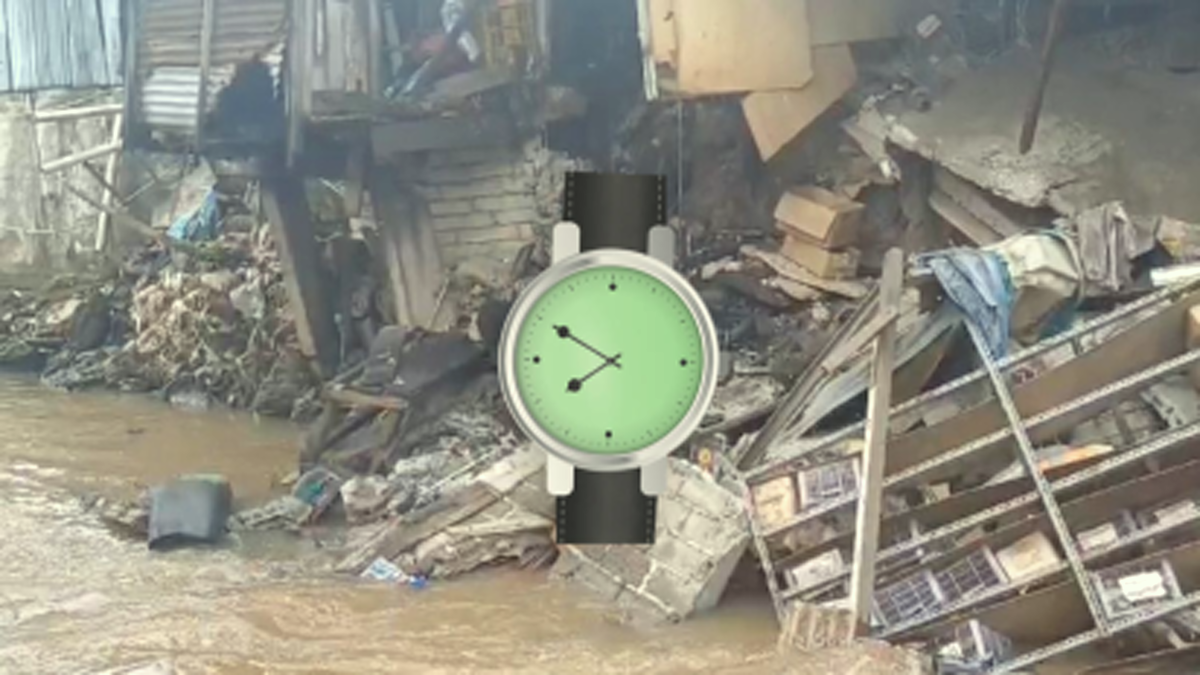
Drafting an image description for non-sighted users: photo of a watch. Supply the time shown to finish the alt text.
7:50
